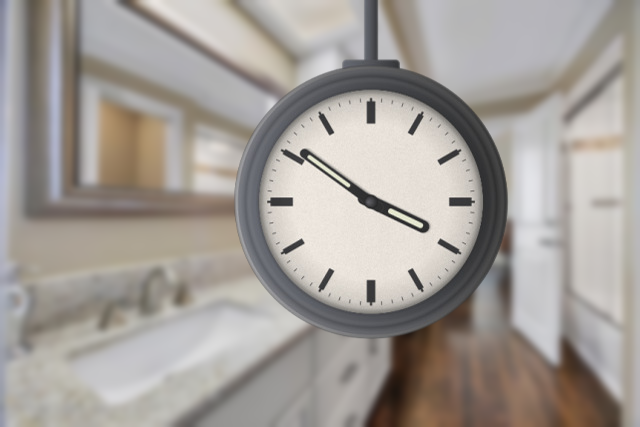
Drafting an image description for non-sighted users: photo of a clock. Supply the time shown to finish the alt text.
3:51
